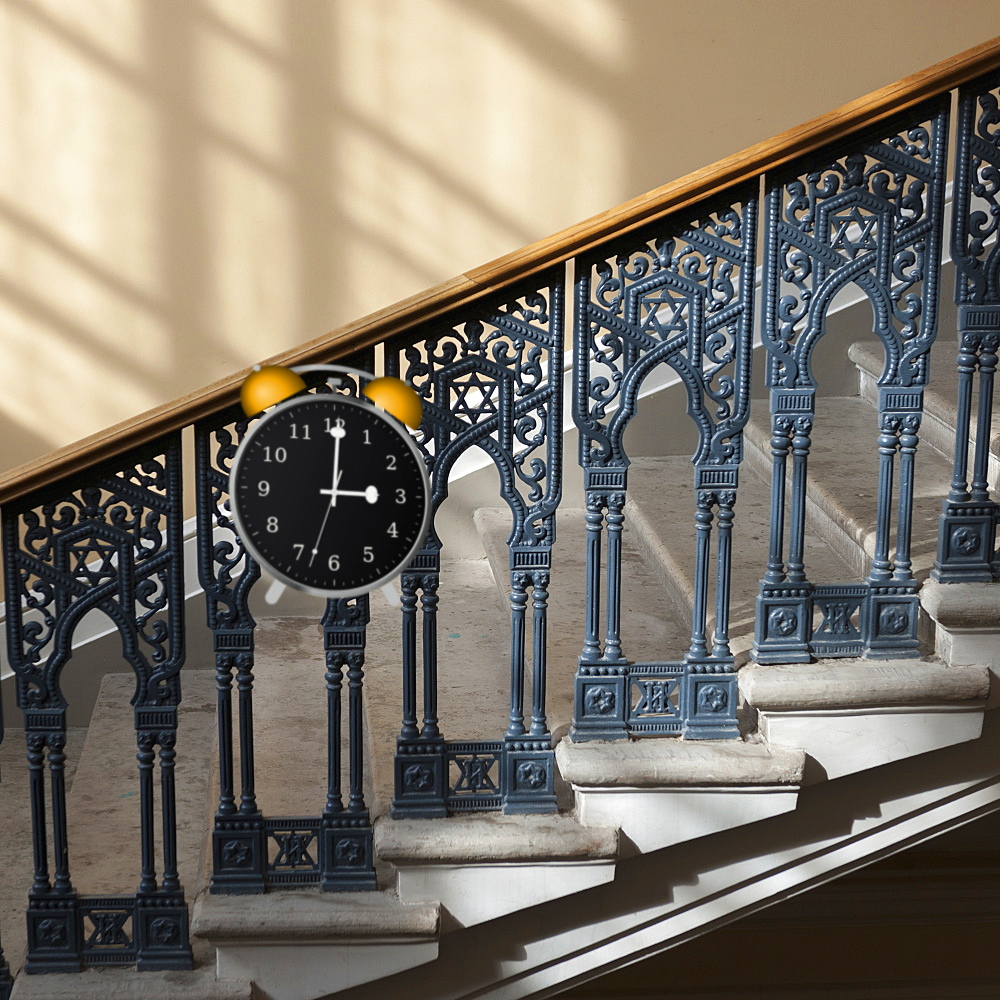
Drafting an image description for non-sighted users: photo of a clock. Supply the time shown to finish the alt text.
3:00:33
